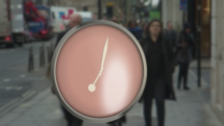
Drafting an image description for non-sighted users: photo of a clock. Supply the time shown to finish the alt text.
7:02
